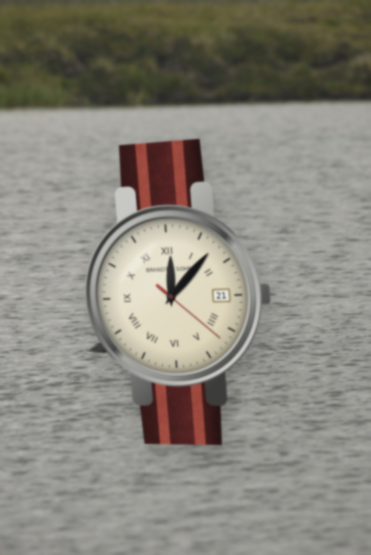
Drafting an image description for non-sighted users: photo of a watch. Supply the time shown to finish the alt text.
12:07:22
